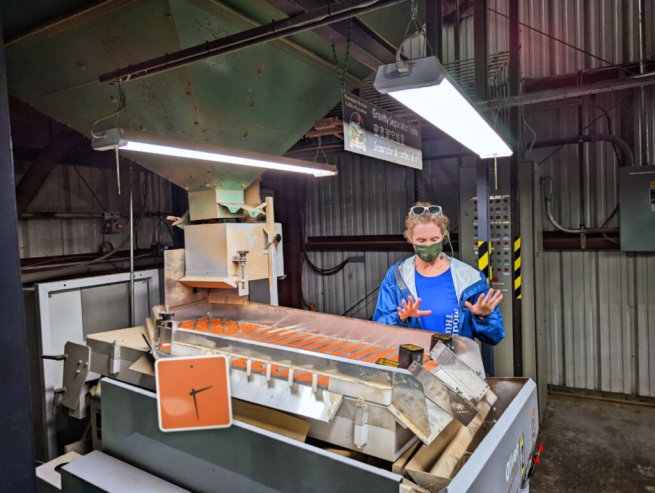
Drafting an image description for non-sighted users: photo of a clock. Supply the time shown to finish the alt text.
2:29
